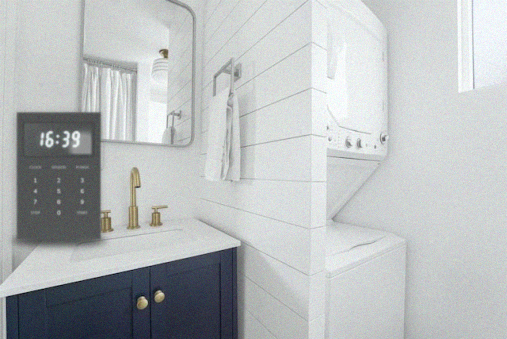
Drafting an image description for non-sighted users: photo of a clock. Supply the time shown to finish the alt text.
16:39
